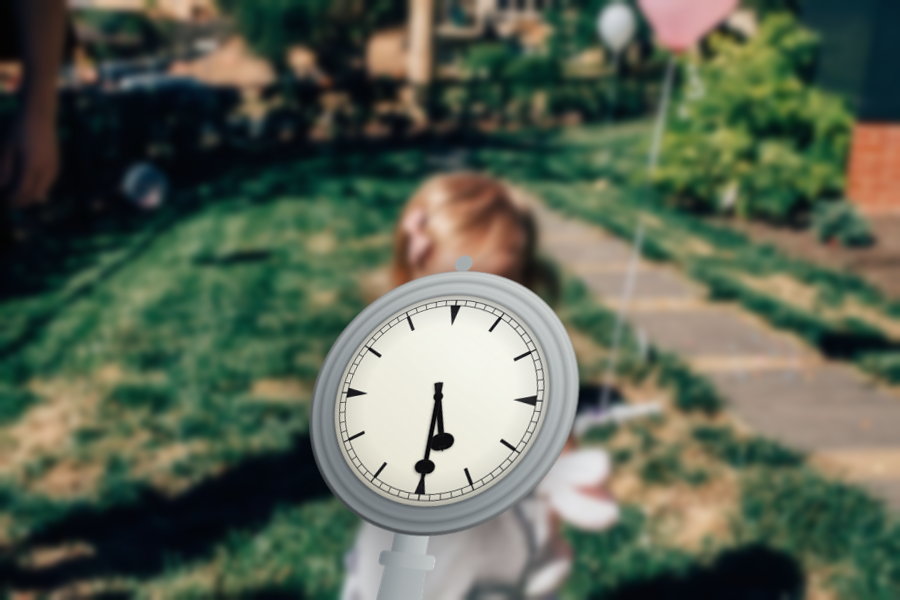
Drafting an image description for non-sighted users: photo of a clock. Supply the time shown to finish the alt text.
5:30
